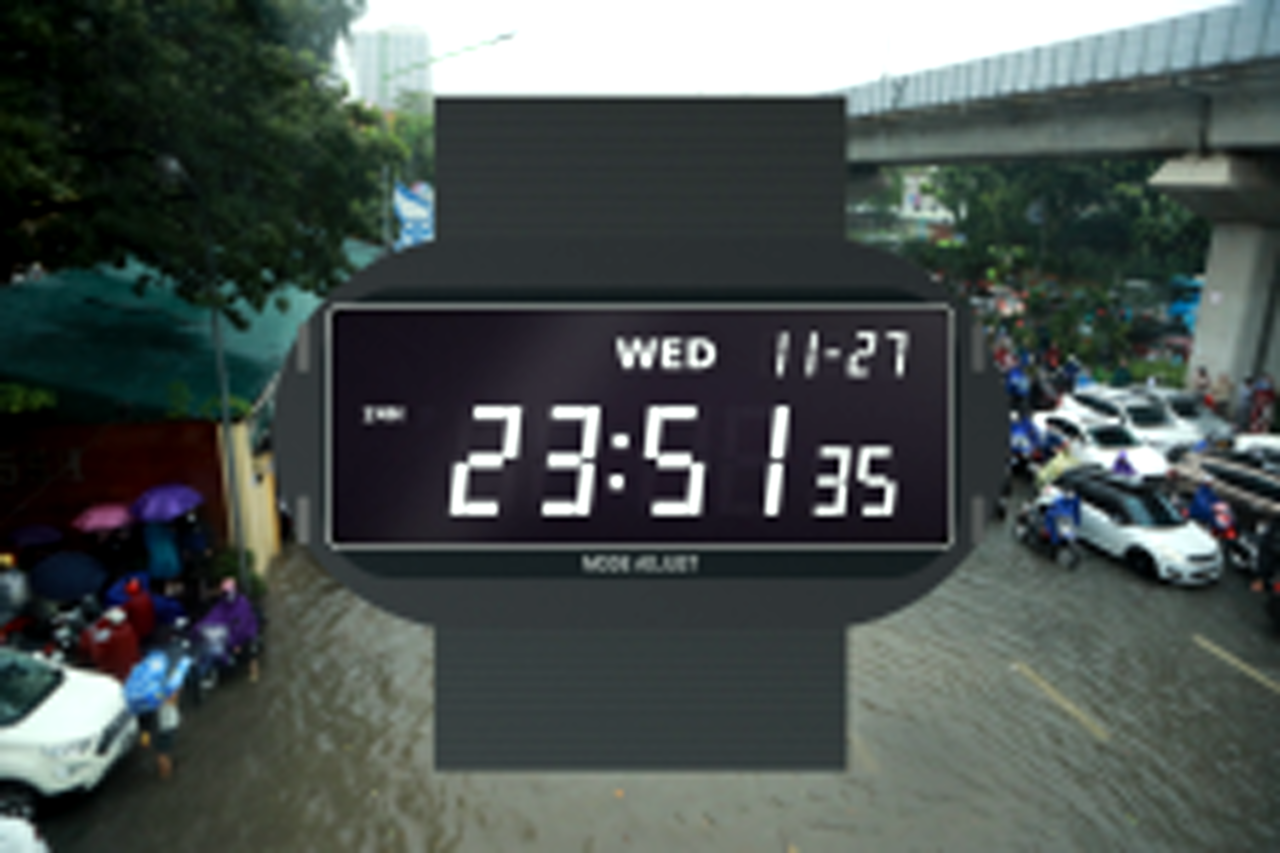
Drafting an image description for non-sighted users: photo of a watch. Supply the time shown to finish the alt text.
23:51:35
